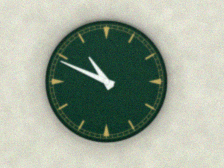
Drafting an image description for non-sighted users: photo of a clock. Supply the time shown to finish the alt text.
10:49
